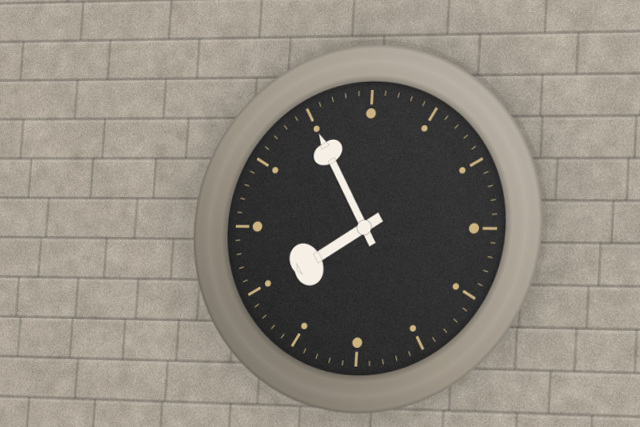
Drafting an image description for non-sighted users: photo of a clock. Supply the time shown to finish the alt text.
7:55
